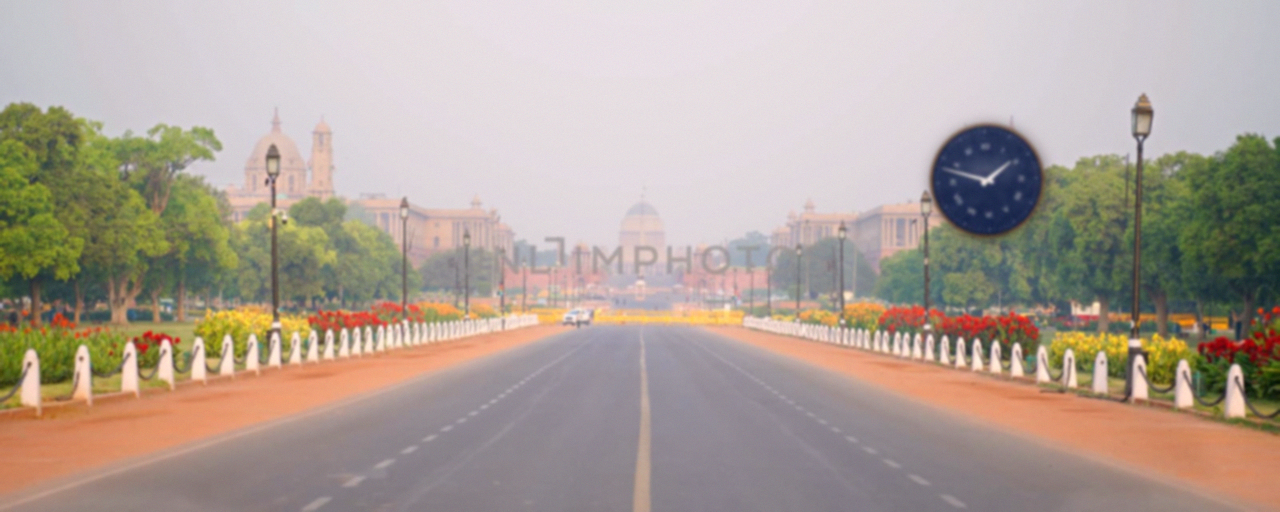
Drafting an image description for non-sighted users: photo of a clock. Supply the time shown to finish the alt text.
1:48
